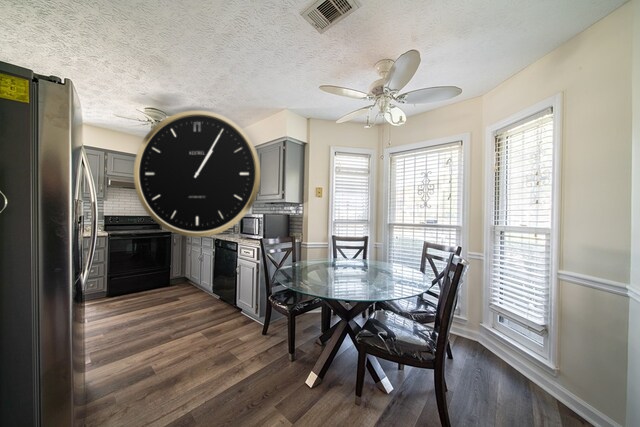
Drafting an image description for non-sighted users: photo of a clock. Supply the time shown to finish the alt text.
1:05
